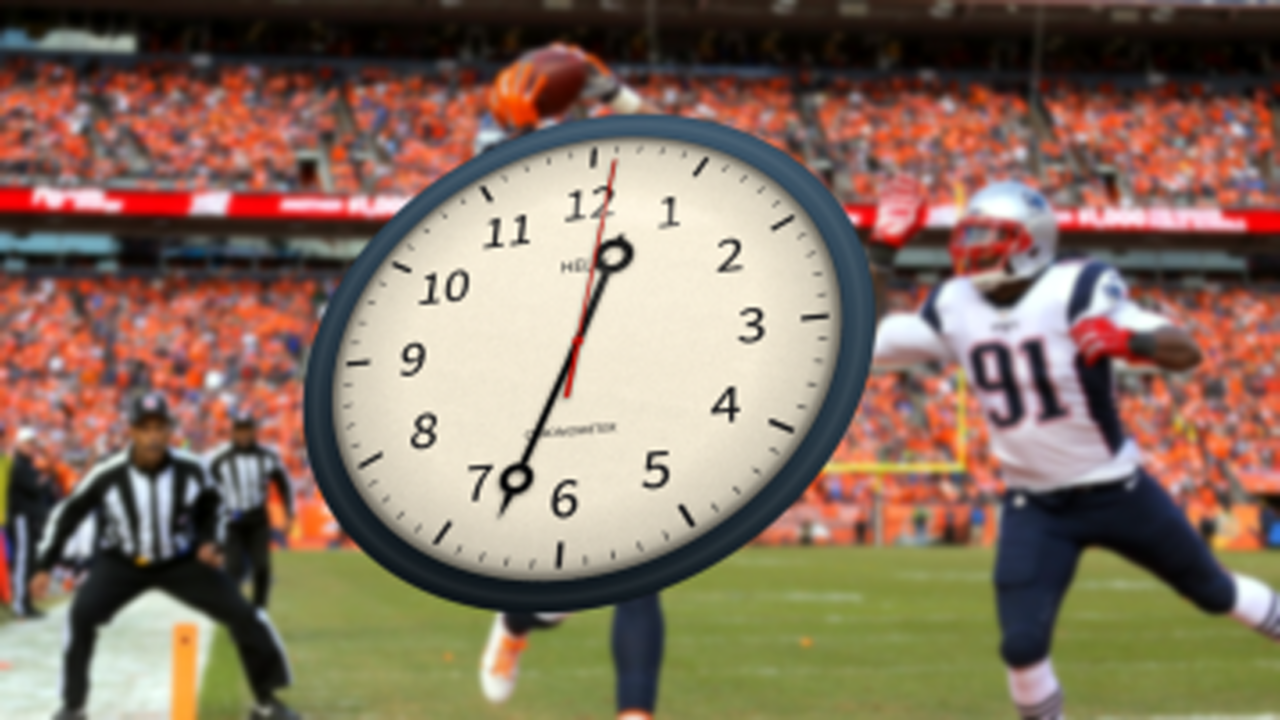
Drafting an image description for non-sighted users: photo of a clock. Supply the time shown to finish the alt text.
12:33:01
